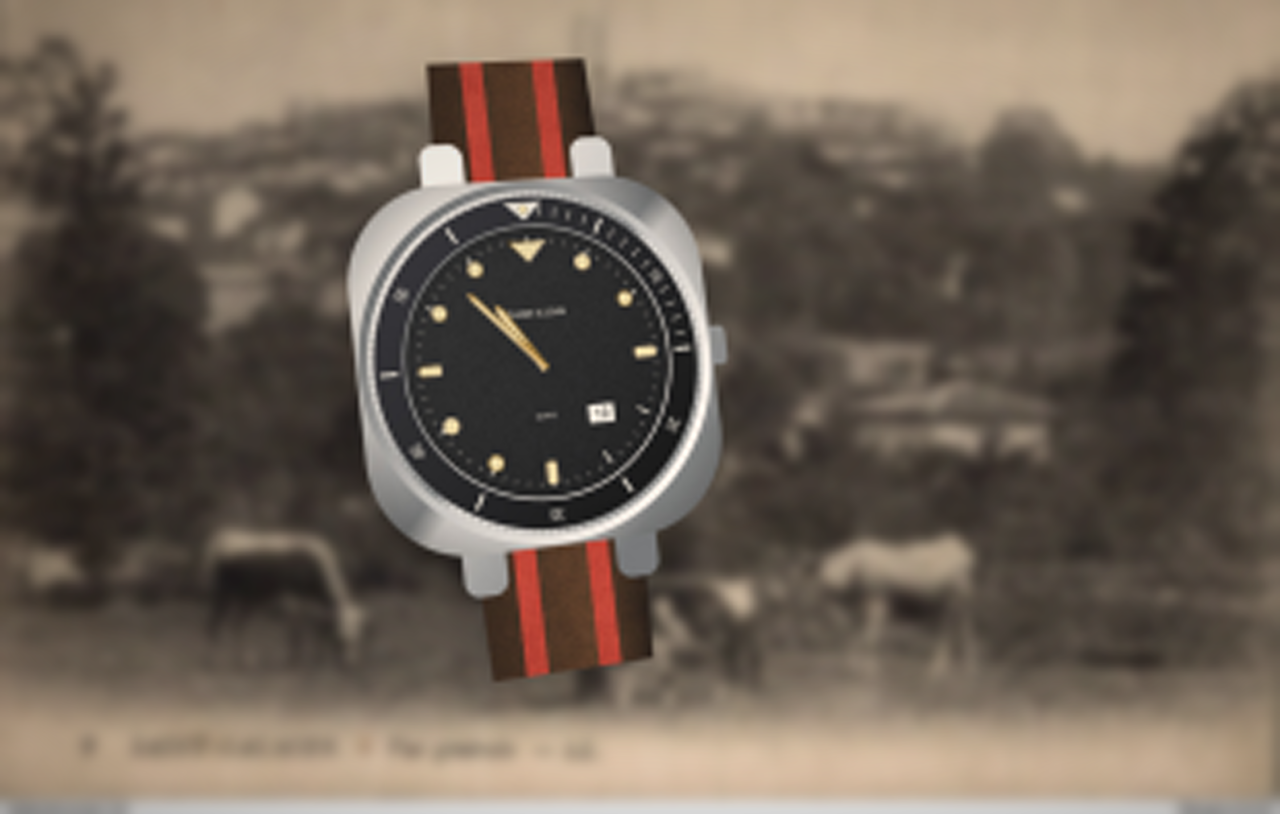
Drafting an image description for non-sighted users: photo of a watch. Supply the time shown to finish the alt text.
10:53
